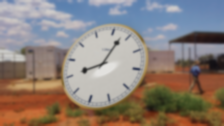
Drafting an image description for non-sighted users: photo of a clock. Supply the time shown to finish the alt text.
8:03
